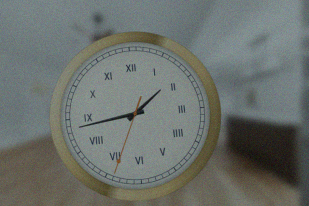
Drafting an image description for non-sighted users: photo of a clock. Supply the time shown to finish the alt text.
1:43:34
